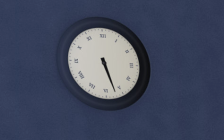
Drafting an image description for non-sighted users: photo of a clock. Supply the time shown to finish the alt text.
5:27
